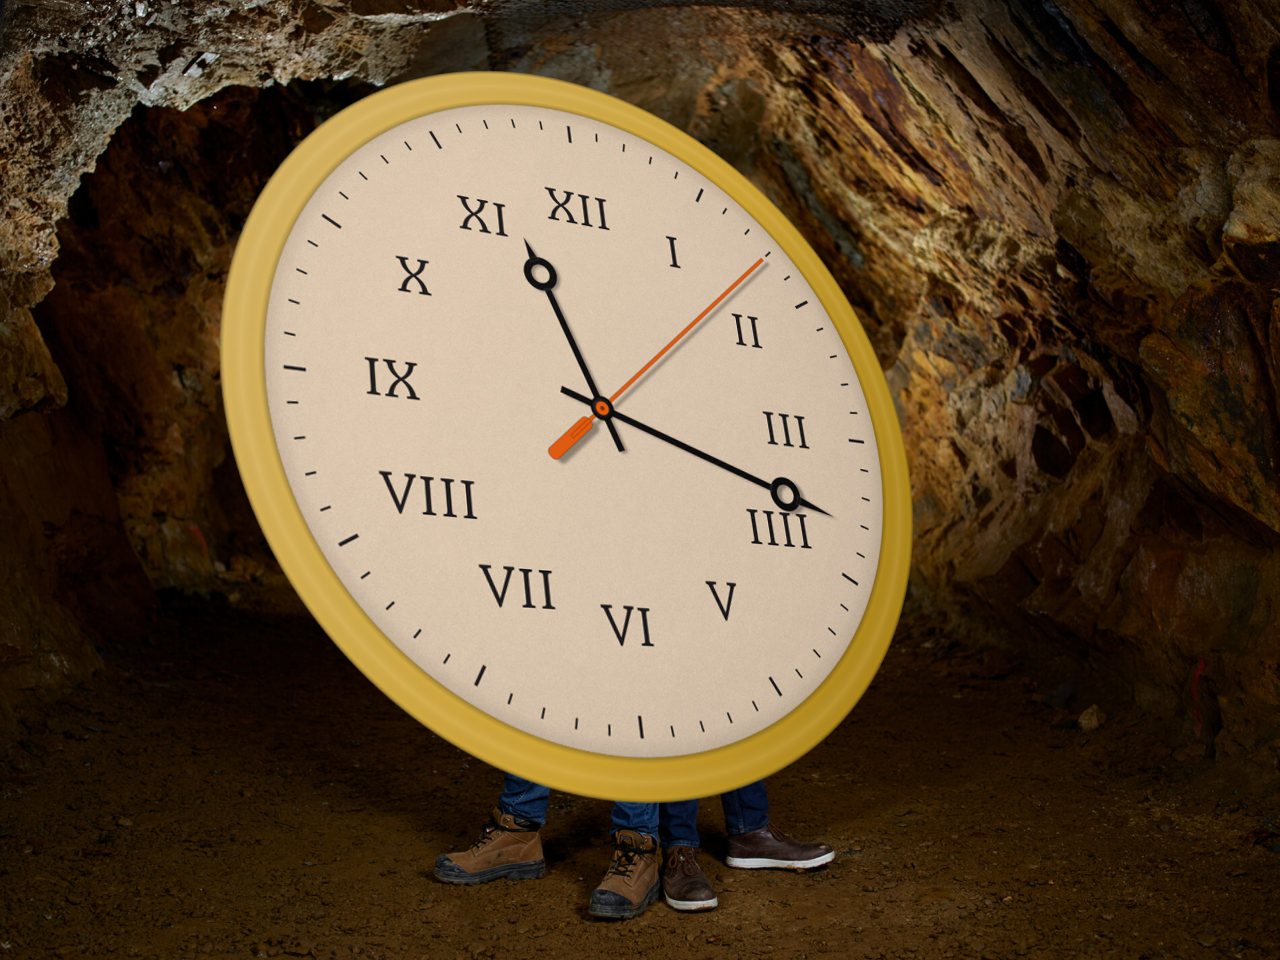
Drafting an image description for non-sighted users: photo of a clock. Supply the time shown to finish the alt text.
11:18:08
